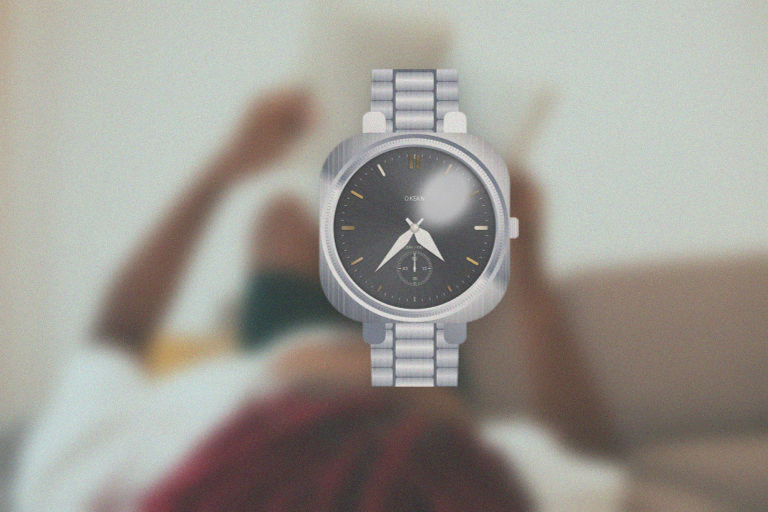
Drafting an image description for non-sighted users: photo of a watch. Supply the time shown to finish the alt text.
4:37
